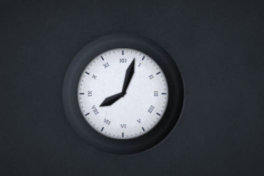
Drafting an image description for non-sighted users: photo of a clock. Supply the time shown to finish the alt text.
8:03
